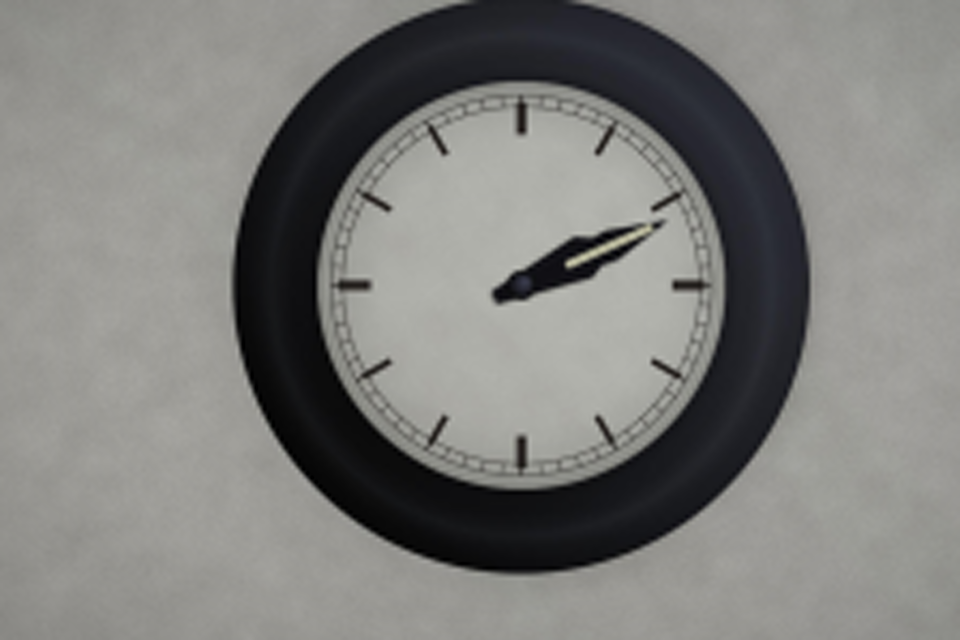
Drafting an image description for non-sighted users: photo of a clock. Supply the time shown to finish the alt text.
2:11
